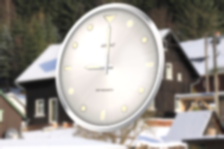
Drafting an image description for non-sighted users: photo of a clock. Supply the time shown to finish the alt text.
9:00
